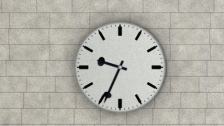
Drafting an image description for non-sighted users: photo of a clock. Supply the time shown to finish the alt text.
9:34
